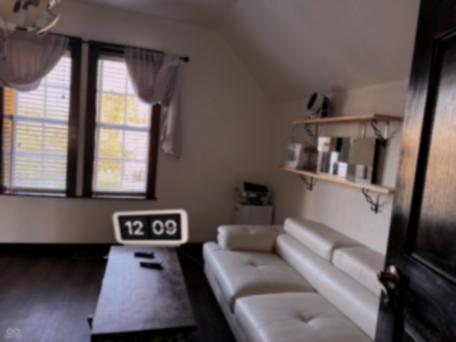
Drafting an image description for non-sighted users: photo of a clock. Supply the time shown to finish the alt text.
12:09
